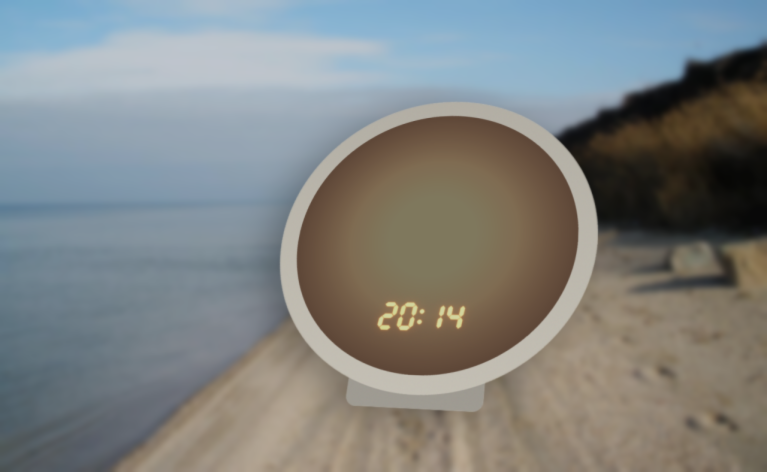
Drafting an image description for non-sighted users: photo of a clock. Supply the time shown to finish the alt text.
20:14
